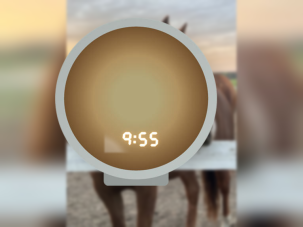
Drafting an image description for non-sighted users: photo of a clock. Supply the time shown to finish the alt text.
9:55
